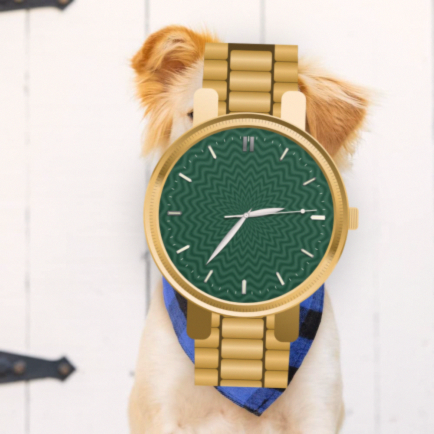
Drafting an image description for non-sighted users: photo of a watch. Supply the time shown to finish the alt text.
2:36:14
